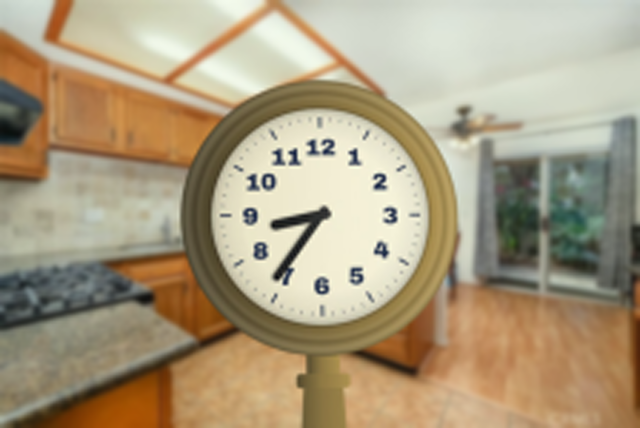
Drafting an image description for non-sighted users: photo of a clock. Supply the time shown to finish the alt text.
8:36
